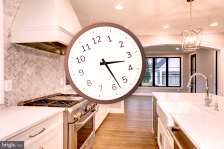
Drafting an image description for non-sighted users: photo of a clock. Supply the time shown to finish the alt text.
3:28
